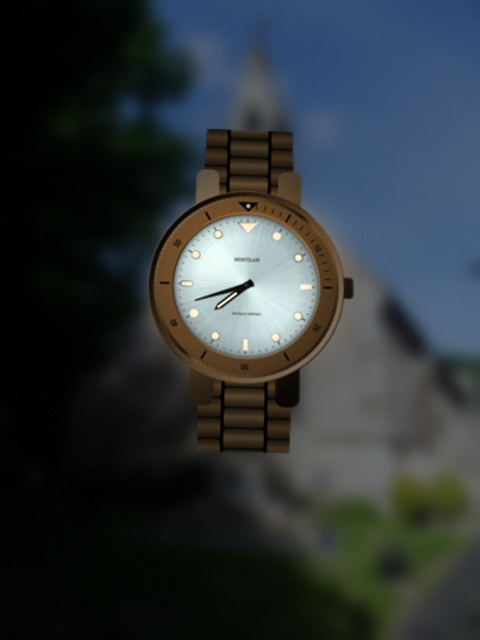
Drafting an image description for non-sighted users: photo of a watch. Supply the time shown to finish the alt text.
7:42
